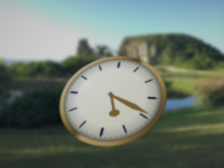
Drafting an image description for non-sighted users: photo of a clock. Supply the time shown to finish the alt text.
5:19
